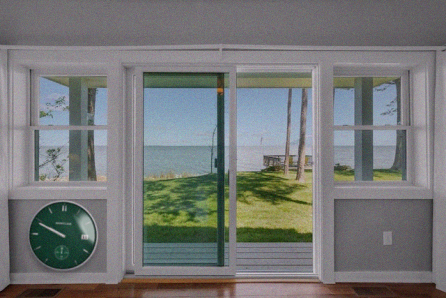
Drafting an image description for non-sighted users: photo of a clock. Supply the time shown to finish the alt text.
9:49
